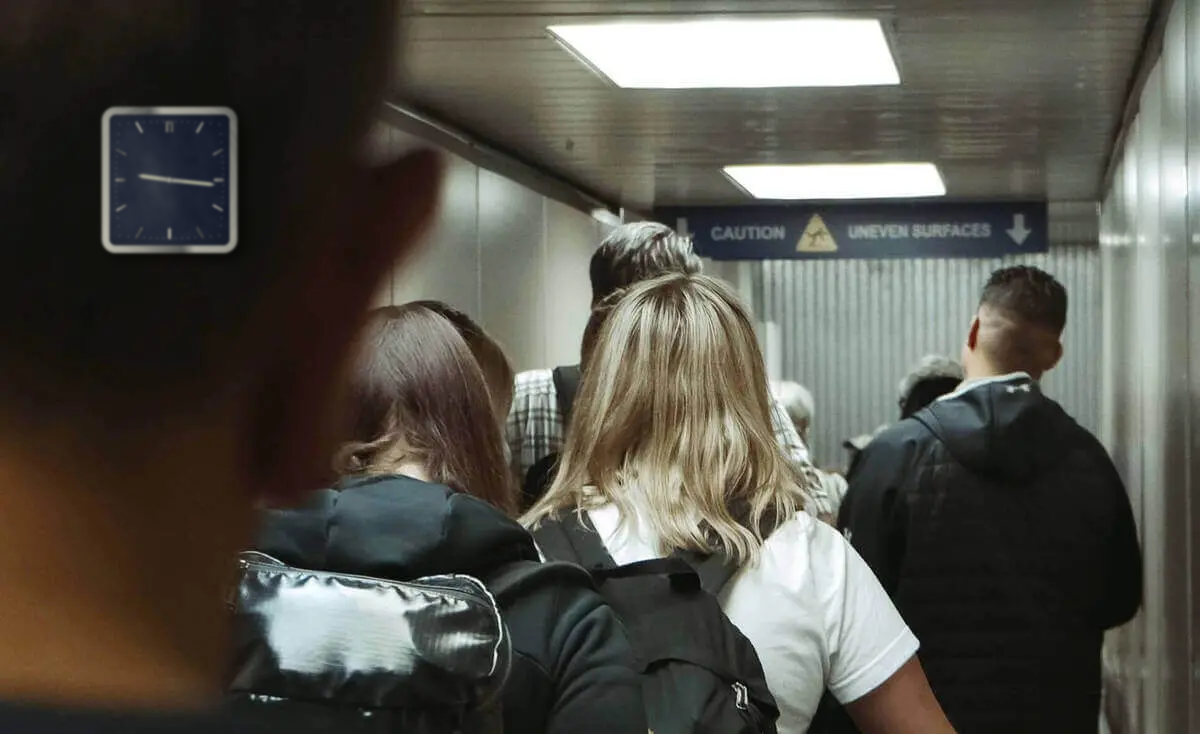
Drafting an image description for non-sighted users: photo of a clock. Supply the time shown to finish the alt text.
9:16
